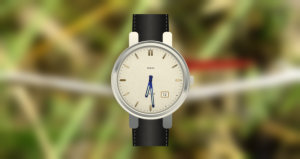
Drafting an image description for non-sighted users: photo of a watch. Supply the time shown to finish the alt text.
6:29
